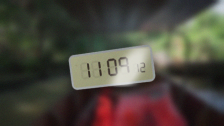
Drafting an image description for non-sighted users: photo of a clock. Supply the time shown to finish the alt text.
11:09:12
